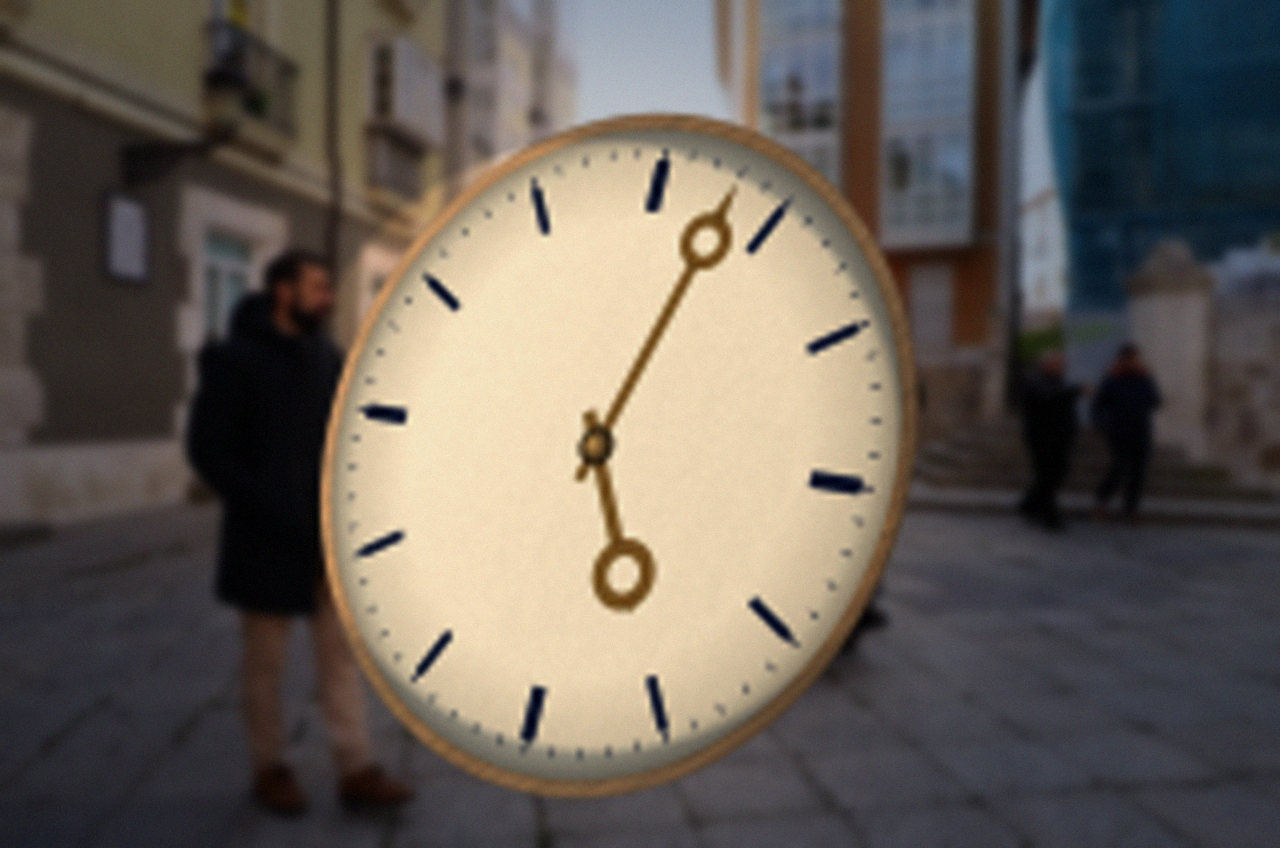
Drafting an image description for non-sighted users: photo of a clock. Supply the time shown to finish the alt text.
5:03
